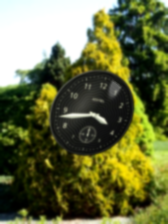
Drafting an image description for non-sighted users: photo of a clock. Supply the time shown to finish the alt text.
3:43
